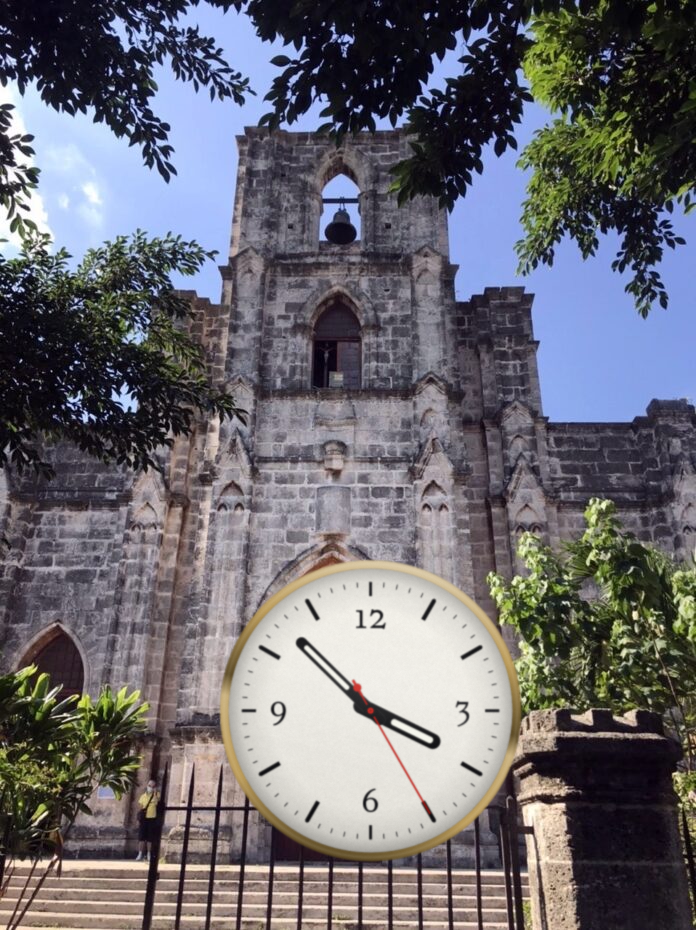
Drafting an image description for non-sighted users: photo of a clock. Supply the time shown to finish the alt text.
3:52:25
